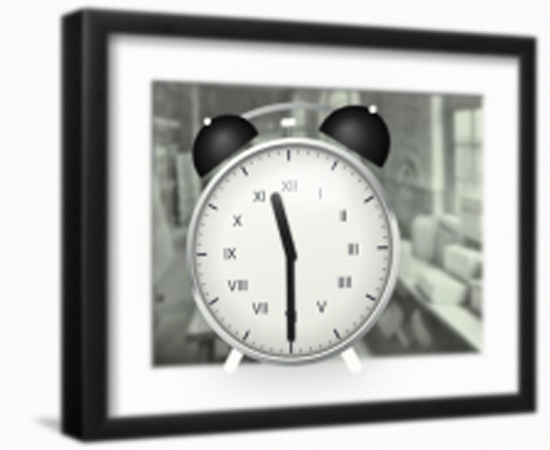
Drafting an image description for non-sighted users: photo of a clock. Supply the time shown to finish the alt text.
11:30
